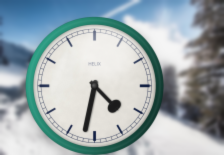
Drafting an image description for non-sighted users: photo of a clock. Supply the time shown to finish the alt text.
4:32
